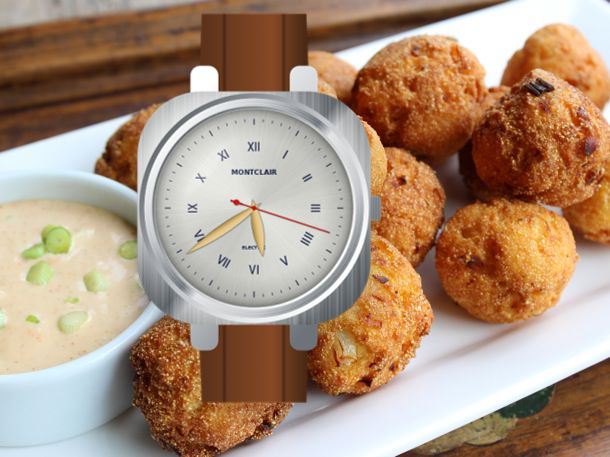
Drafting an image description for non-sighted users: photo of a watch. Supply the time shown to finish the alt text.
5:39:18
